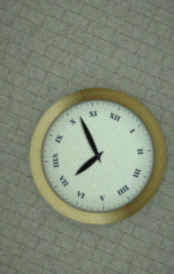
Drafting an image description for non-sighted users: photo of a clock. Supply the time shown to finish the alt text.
6:52
